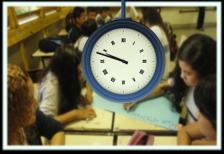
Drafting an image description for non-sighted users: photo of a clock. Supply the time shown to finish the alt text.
9:48
